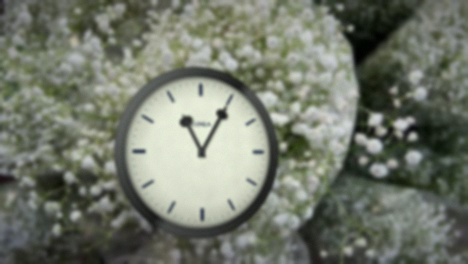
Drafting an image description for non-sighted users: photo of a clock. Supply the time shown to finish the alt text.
11:05
